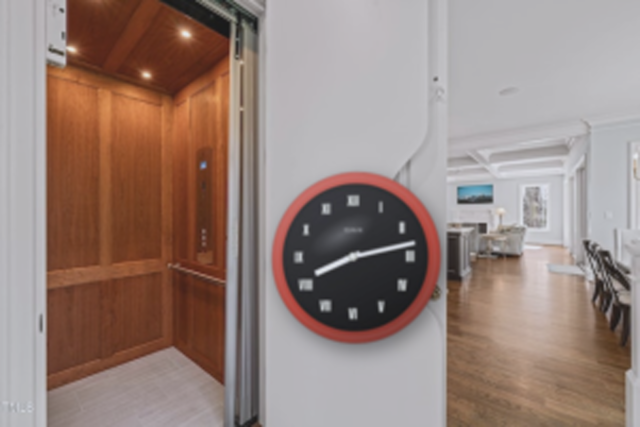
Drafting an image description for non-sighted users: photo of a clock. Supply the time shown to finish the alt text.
8:13
